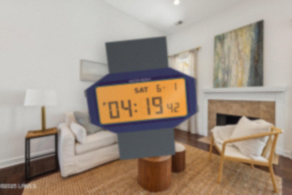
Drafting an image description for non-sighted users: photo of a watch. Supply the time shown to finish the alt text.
4:19
